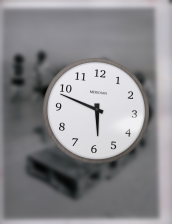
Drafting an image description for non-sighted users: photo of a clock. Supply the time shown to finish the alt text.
5:48
